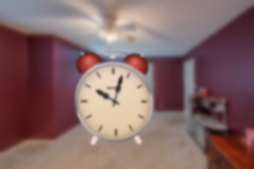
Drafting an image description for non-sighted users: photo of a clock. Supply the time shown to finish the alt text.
10:03
